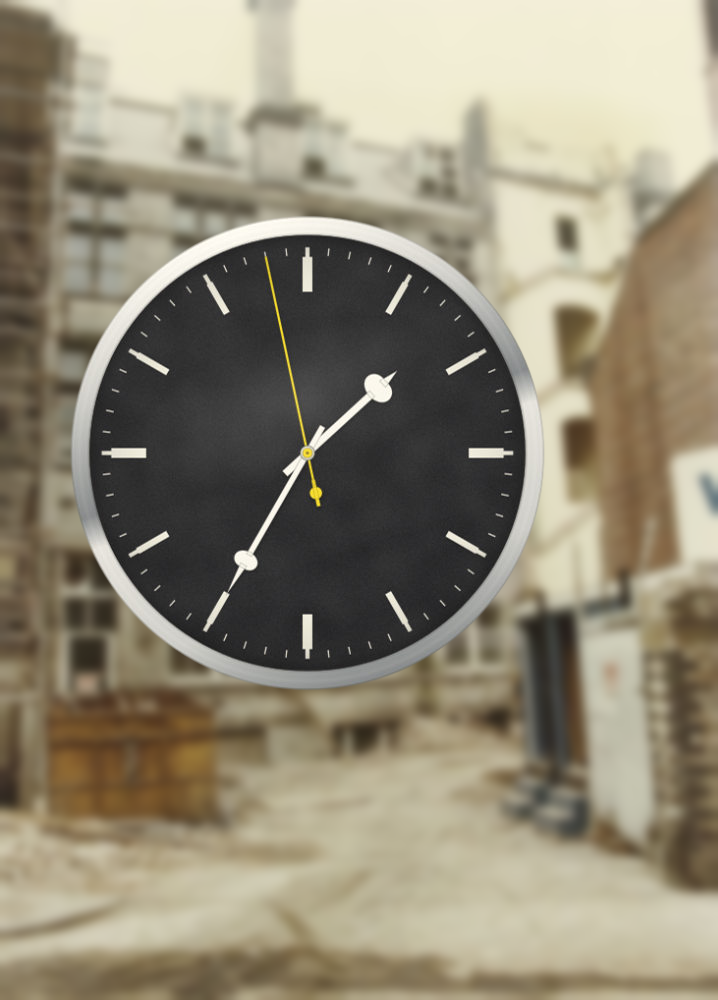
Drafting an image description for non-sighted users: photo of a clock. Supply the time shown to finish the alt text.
1:34:58
